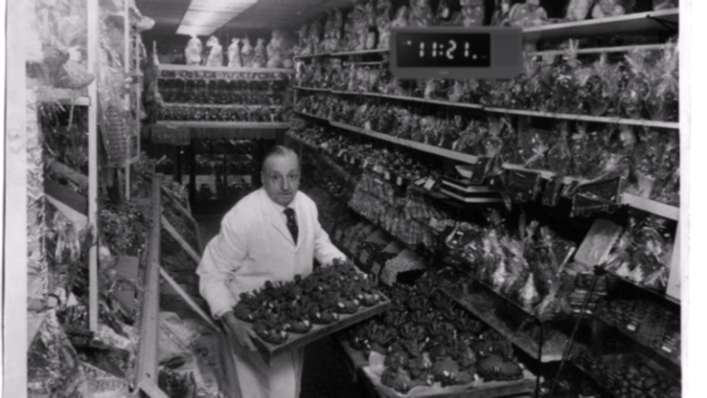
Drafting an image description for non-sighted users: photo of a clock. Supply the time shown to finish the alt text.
11:21
